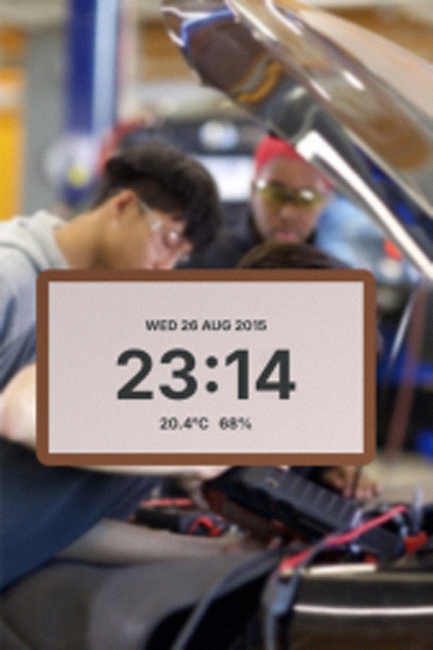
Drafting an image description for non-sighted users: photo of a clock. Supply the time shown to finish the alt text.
23:14
